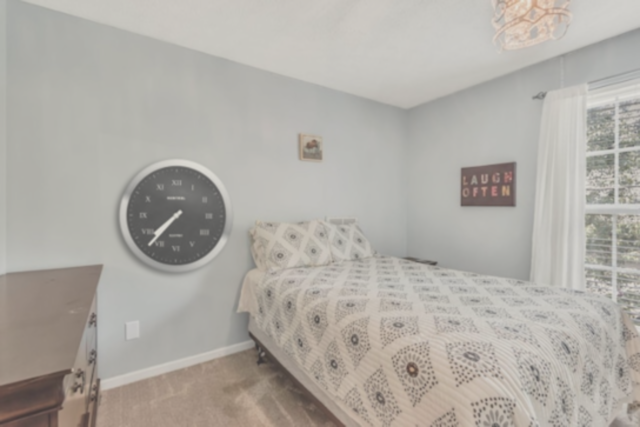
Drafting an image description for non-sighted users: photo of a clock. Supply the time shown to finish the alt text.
7:37
